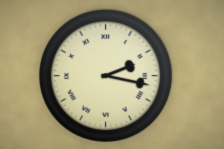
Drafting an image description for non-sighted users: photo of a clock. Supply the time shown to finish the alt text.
2:17
